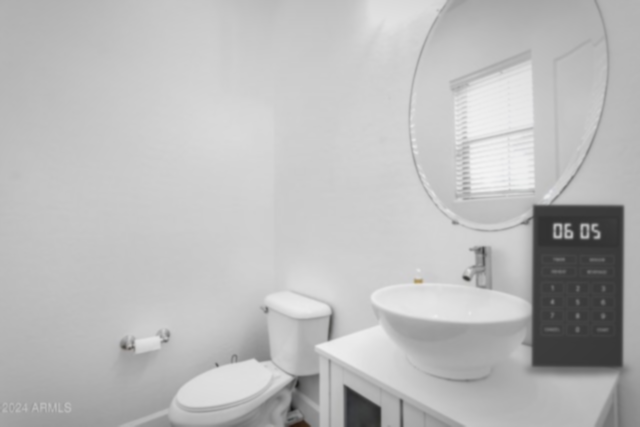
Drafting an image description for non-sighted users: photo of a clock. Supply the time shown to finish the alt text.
6:05
